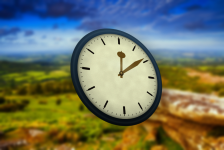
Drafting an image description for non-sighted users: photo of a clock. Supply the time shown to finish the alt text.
12:09
